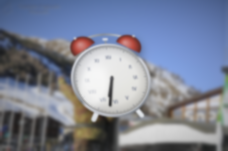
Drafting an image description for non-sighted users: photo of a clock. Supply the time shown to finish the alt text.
6:32
